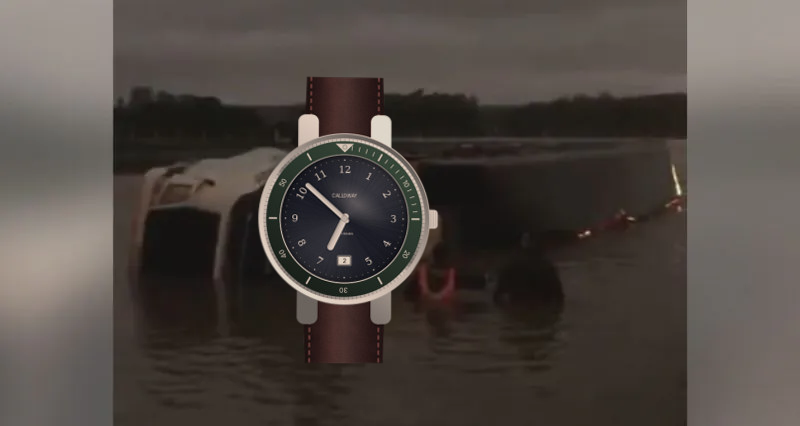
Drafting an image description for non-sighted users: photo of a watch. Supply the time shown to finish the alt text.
6:52
